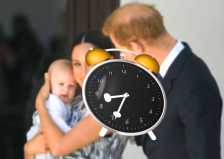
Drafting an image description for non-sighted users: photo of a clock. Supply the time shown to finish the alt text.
8:34
